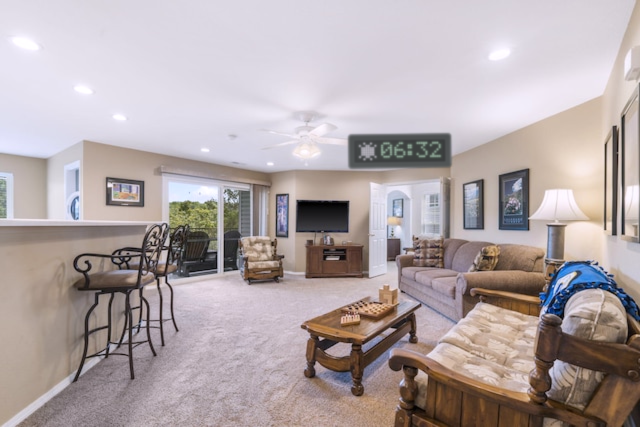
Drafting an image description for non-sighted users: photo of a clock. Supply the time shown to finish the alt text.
6:32
